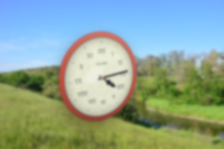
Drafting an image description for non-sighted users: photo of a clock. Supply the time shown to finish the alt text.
4:14
